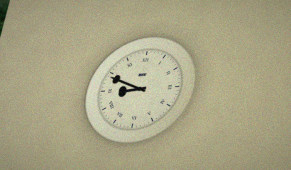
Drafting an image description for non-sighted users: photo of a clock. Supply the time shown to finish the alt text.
8:49
